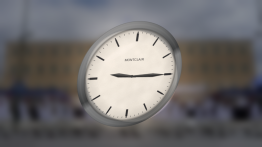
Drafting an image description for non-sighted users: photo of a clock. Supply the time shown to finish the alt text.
9:15
